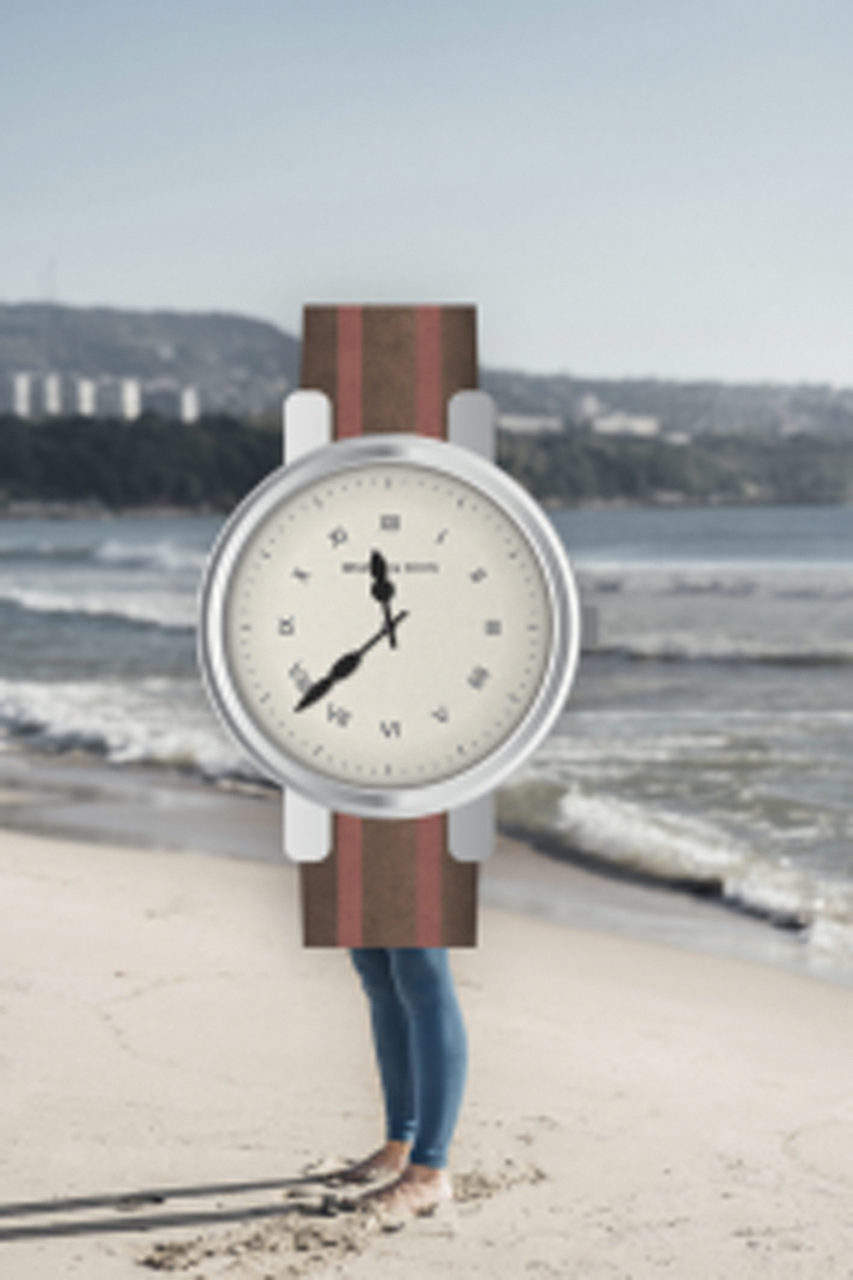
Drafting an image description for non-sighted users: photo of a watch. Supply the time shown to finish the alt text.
11:38
